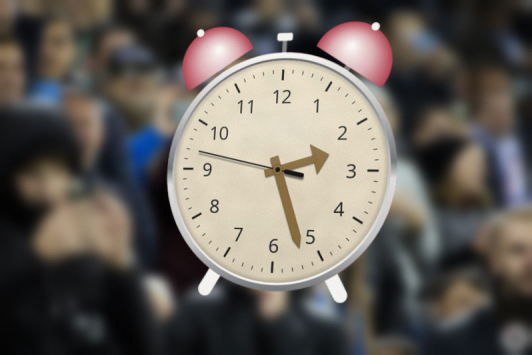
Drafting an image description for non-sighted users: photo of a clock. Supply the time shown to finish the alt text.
2:26:47
